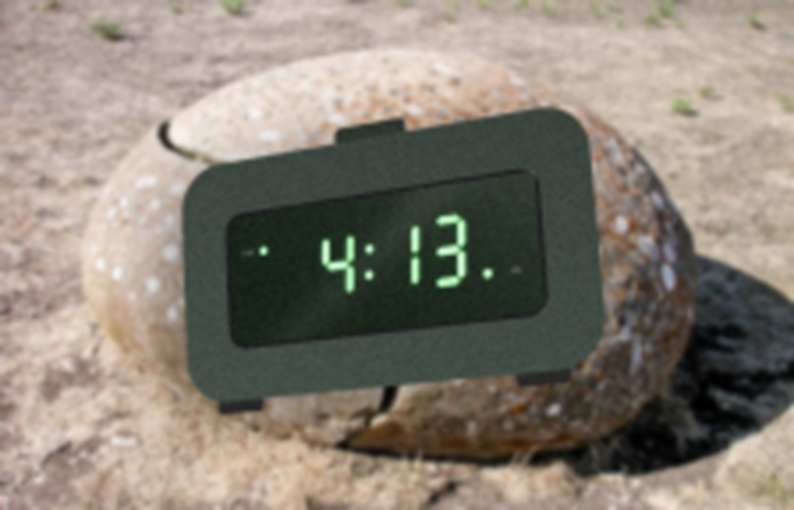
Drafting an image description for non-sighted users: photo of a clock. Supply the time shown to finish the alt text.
4:13
